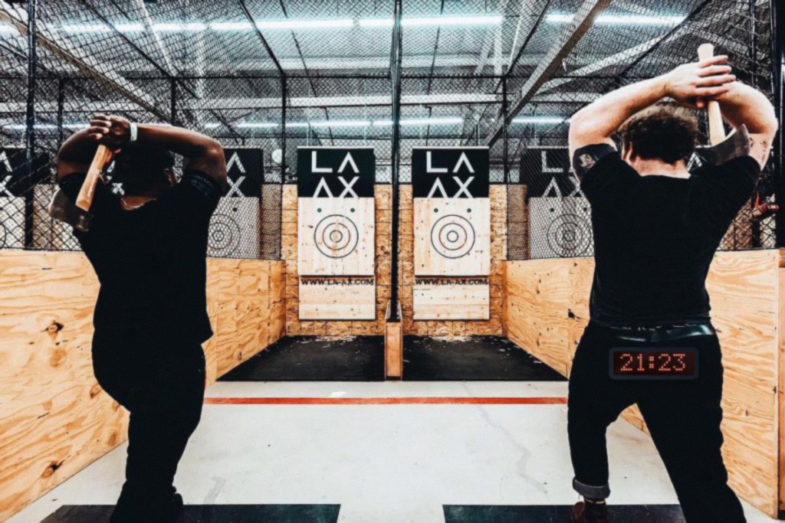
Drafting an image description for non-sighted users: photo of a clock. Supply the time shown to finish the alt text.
21:23
